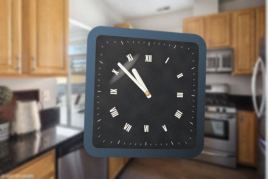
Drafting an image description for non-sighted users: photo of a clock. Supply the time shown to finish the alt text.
10:52
